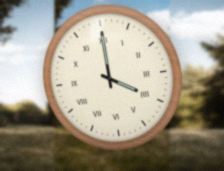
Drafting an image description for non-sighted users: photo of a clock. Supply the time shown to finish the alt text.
4:00
